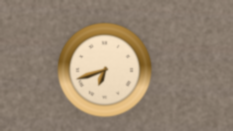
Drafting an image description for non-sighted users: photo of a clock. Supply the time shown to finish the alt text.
6:42
